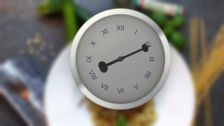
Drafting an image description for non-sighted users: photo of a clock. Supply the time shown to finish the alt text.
8:11
